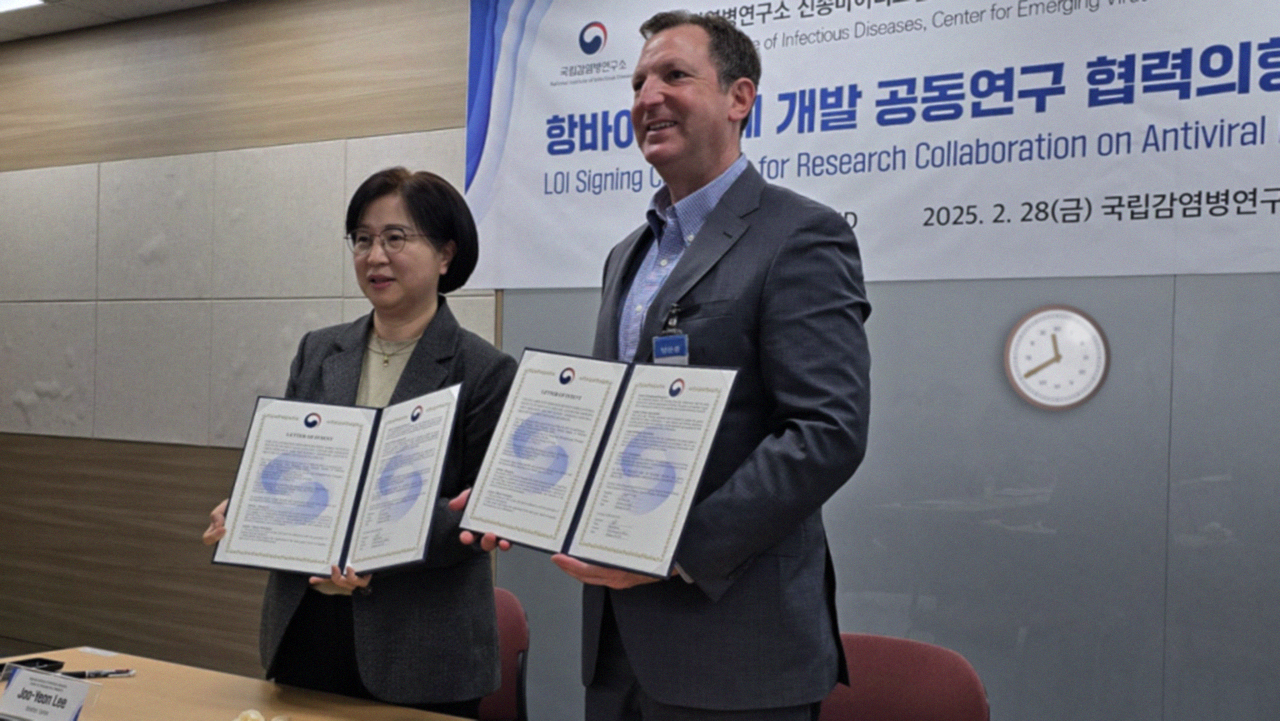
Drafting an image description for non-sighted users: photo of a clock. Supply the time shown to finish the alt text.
11:40
